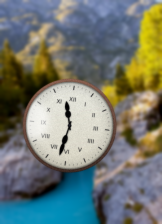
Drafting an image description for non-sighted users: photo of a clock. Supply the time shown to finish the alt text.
11:32
